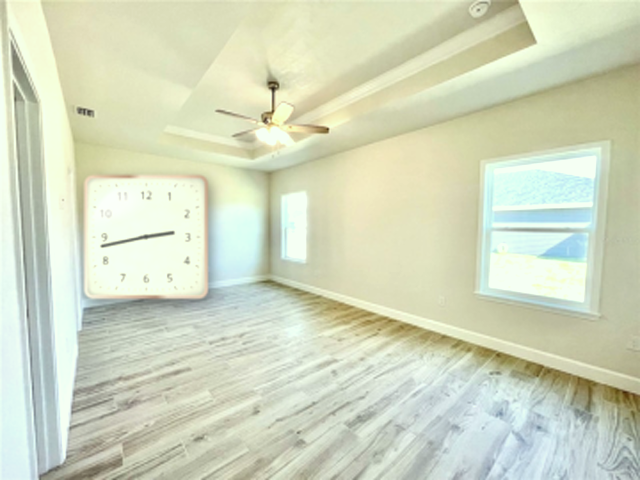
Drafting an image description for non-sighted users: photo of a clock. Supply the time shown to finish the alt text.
2:43
